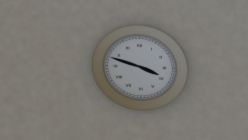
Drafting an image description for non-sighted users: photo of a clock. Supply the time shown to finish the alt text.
3:48
